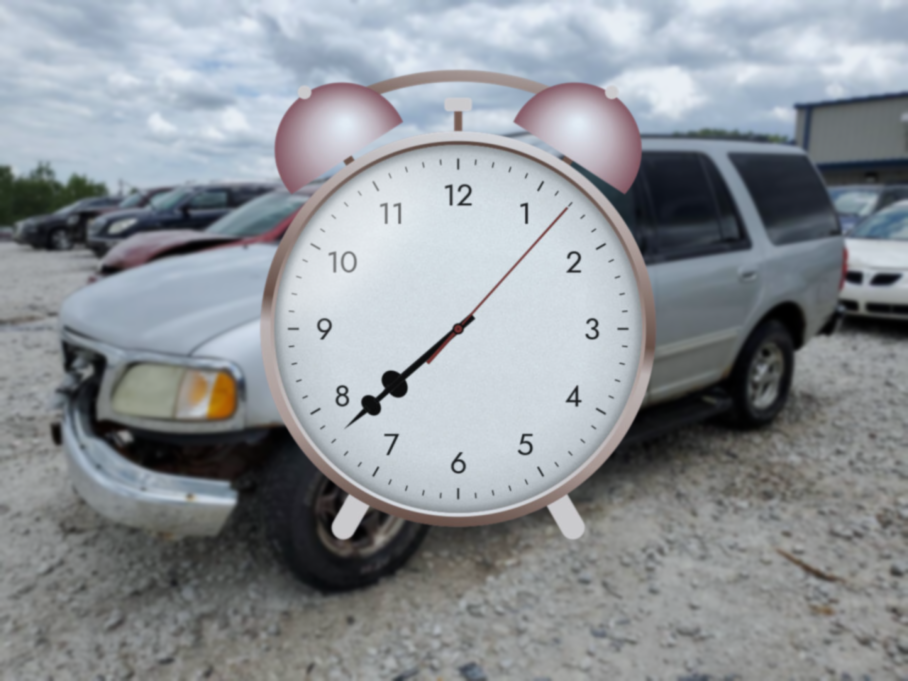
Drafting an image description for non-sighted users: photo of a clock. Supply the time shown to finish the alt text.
7:38:07
